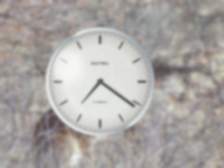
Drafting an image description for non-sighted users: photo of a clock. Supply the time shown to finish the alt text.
7:21
